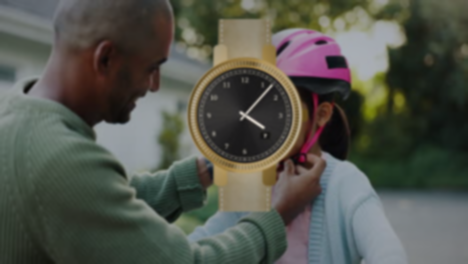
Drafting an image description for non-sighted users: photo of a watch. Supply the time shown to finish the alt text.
4:07
